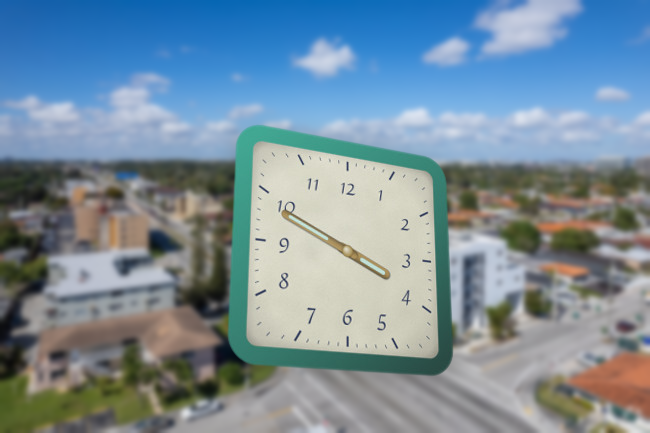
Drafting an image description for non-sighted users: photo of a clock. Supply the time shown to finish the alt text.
3:49
